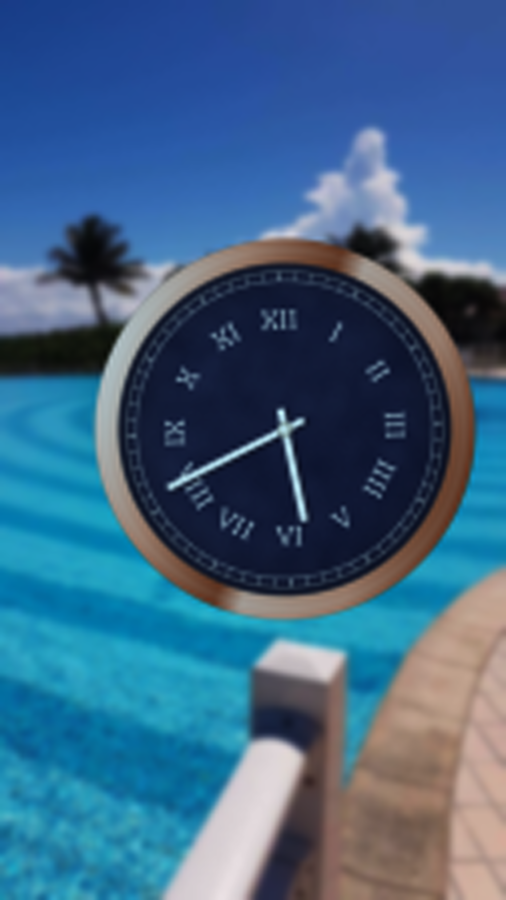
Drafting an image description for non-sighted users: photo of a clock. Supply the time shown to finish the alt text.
5:41
